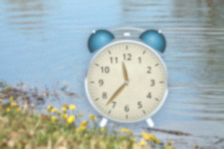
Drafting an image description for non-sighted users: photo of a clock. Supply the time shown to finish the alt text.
11:37
